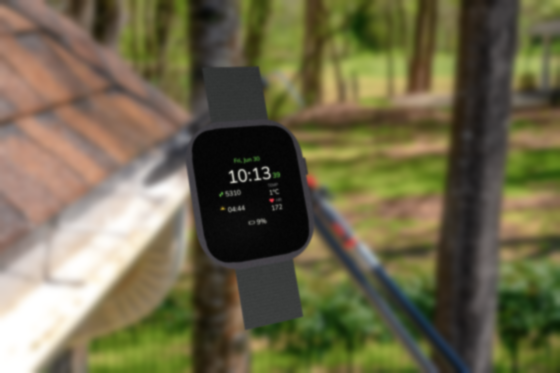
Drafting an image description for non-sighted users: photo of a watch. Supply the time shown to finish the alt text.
10:13
